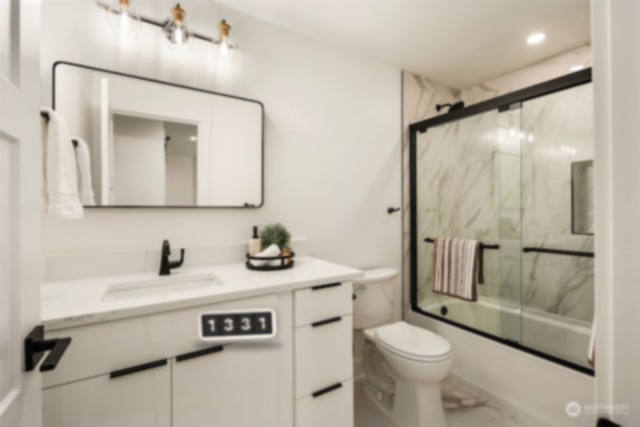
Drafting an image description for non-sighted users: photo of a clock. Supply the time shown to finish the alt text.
13:31
